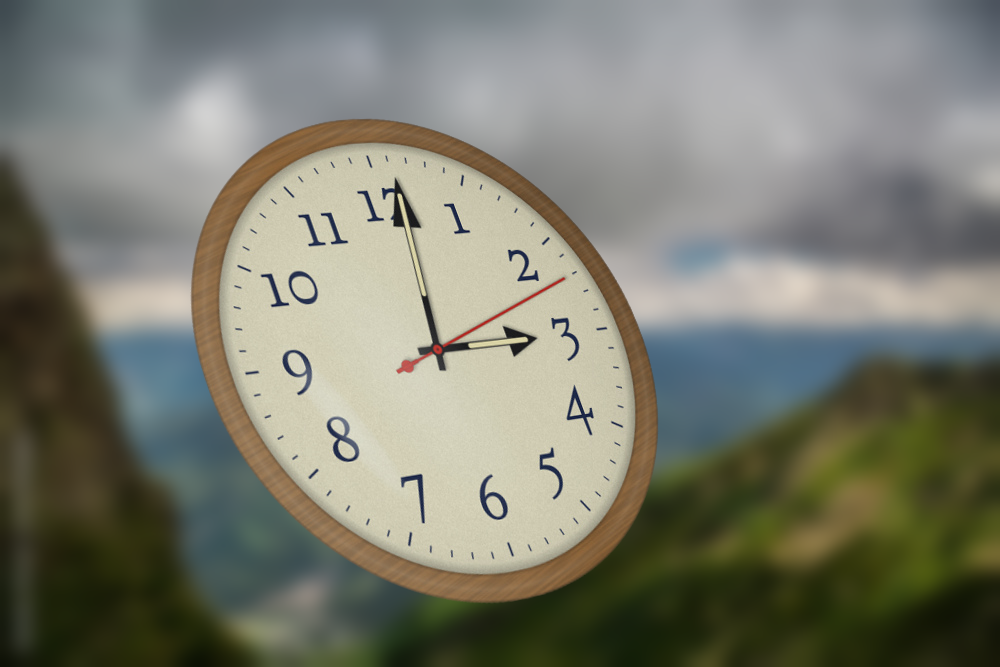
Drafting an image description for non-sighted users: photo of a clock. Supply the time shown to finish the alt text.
3:01:12
